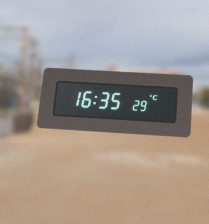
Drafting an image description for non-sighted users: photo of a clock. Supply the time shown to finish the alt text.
16:35
